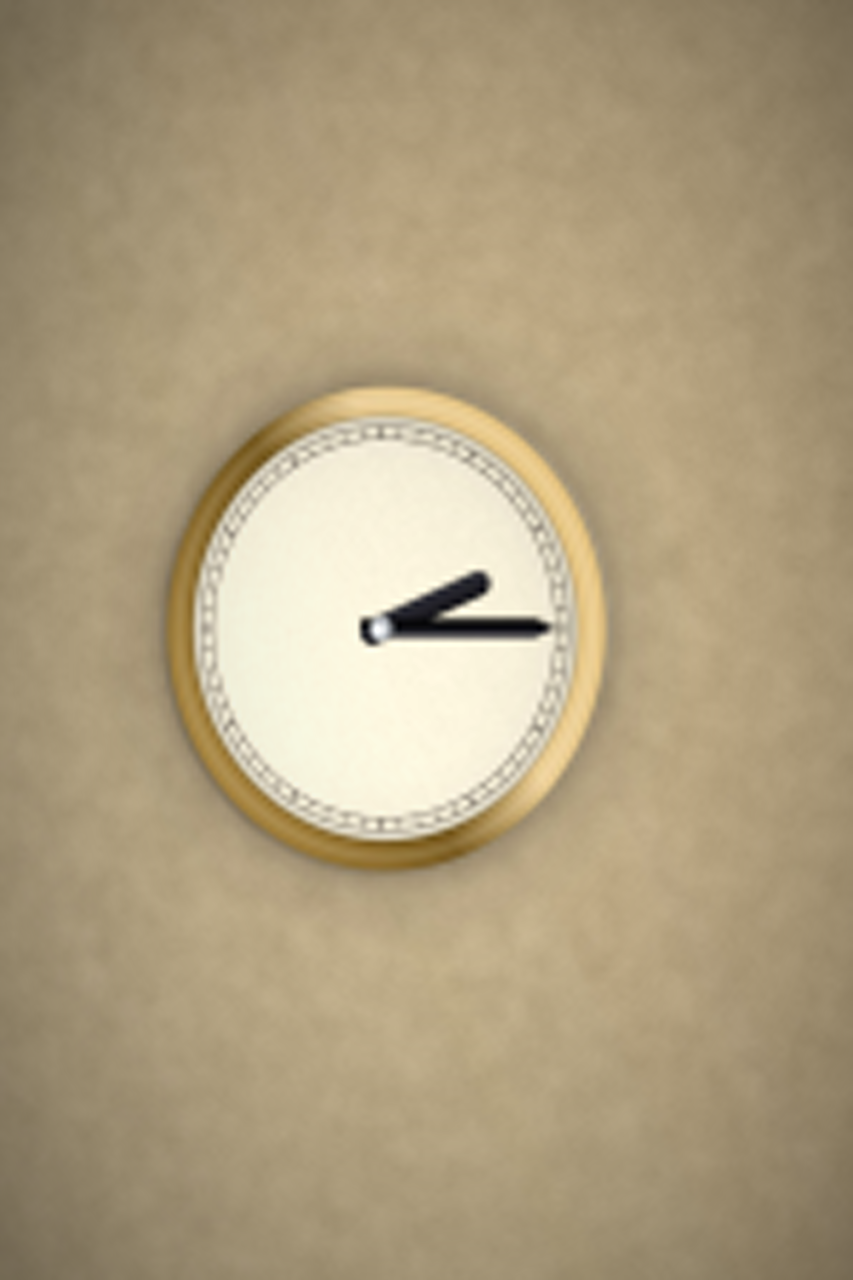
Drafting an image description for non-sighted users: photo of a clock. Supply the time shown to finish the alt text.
2:15
